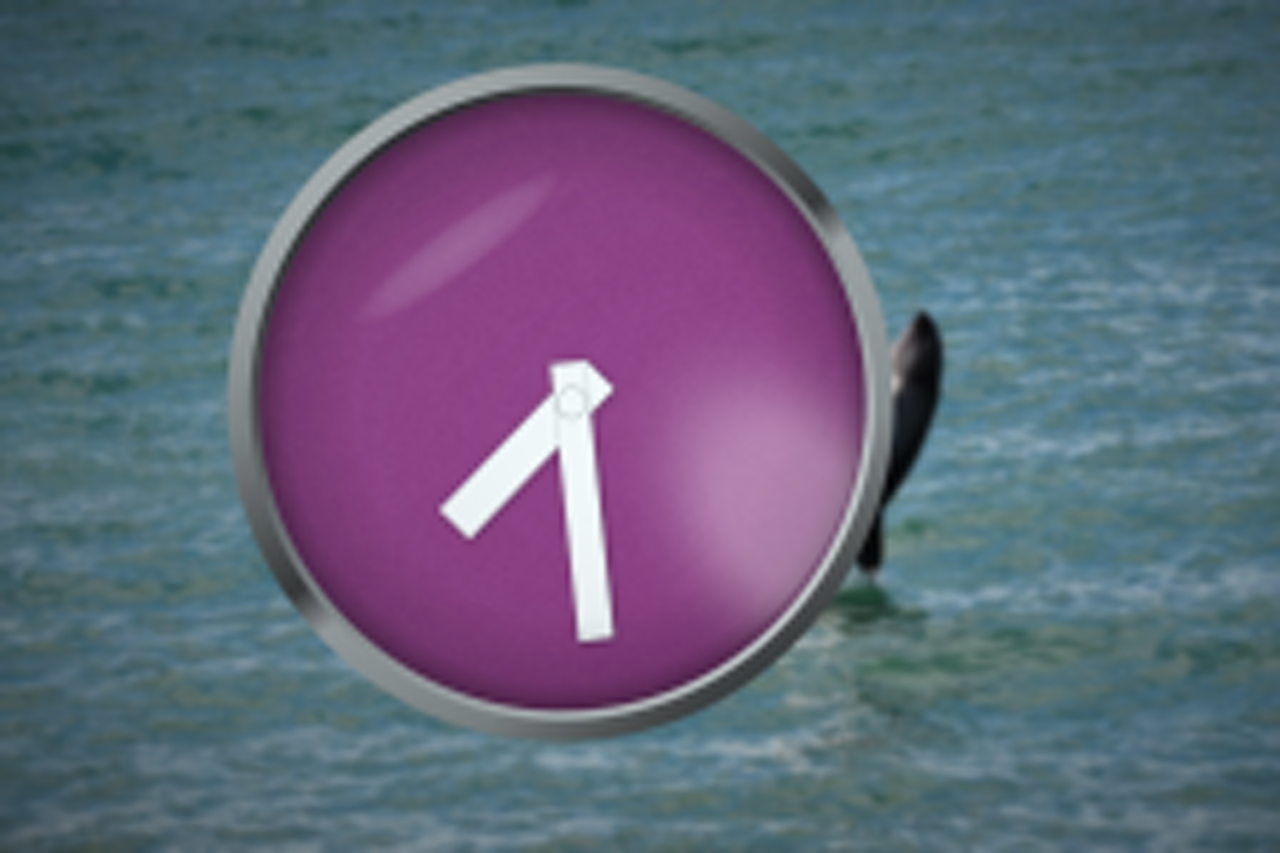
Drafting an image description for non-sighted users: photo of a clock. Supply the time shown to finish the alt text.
7:29
